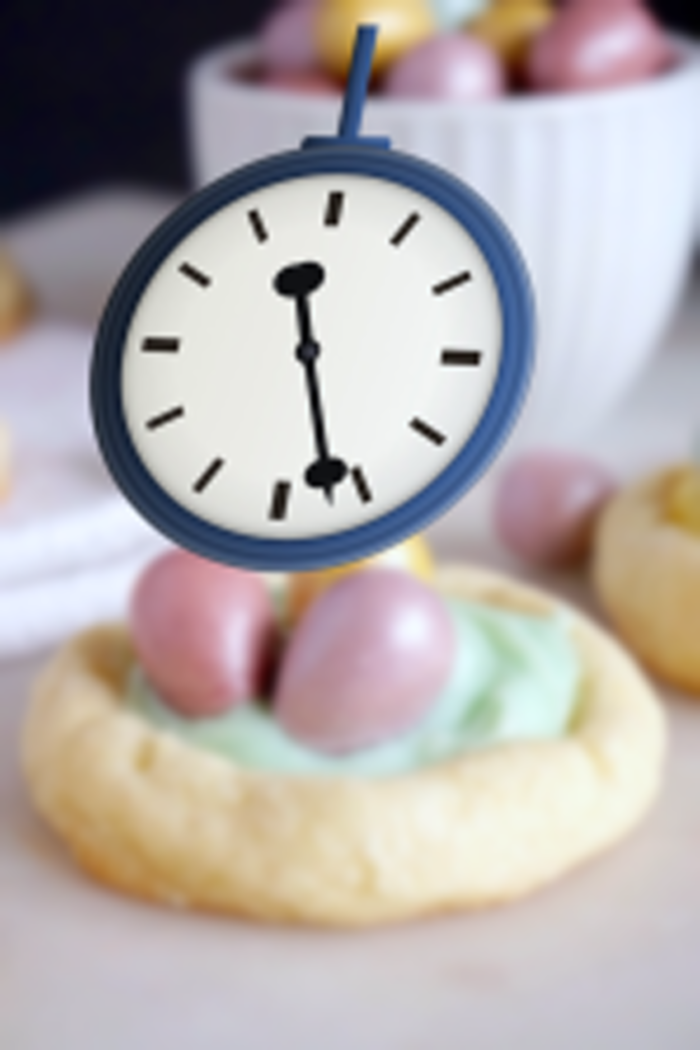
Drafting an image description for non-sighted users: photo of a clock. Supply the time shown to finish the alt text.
11:27
